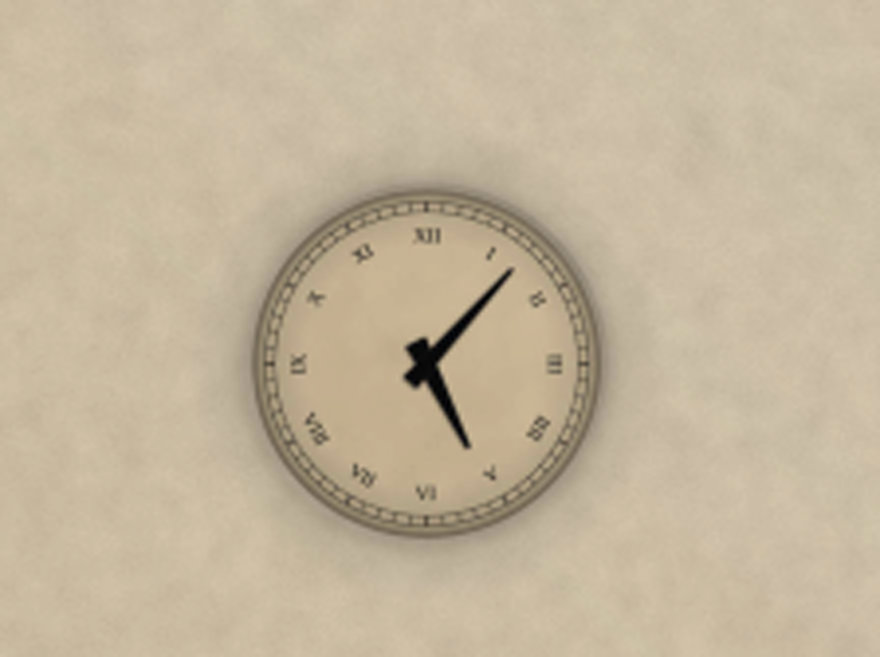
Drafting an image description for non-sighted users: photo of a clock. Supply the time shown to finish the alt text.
5:07
